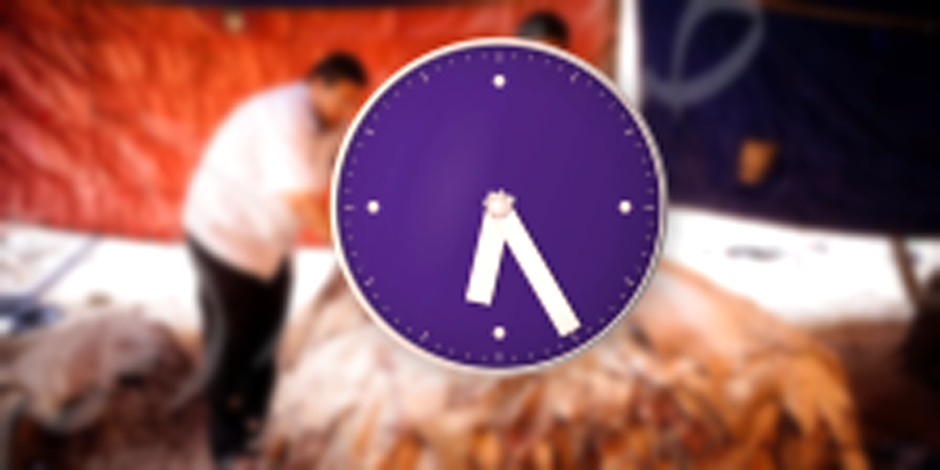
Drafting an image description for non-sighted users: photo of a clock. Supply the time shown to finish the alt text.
6:25
